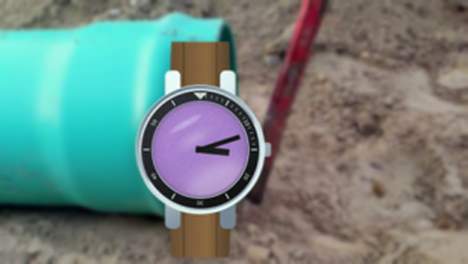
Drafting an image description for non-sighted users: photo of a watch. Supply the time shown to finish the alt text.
3:12
